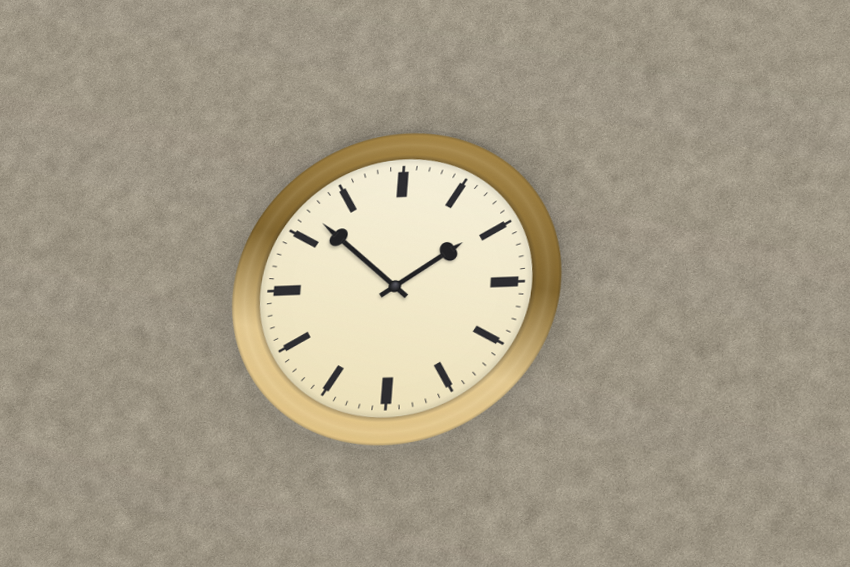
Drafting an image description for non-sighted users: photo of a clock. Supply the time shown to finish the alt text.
1:52
